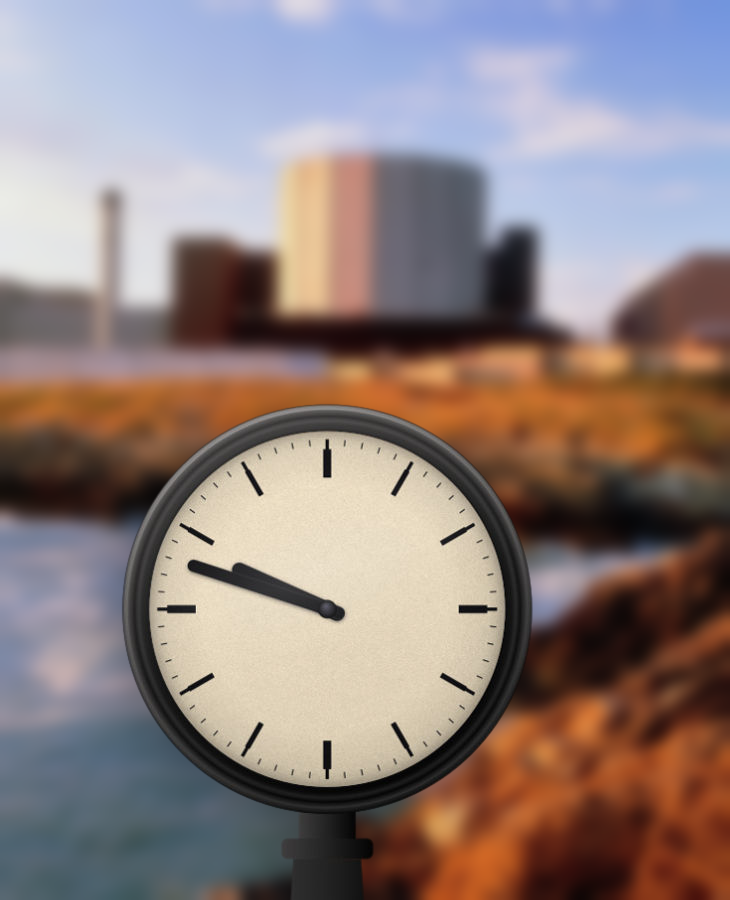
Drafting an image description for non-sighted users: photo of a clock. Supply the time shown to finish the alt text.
9:48
